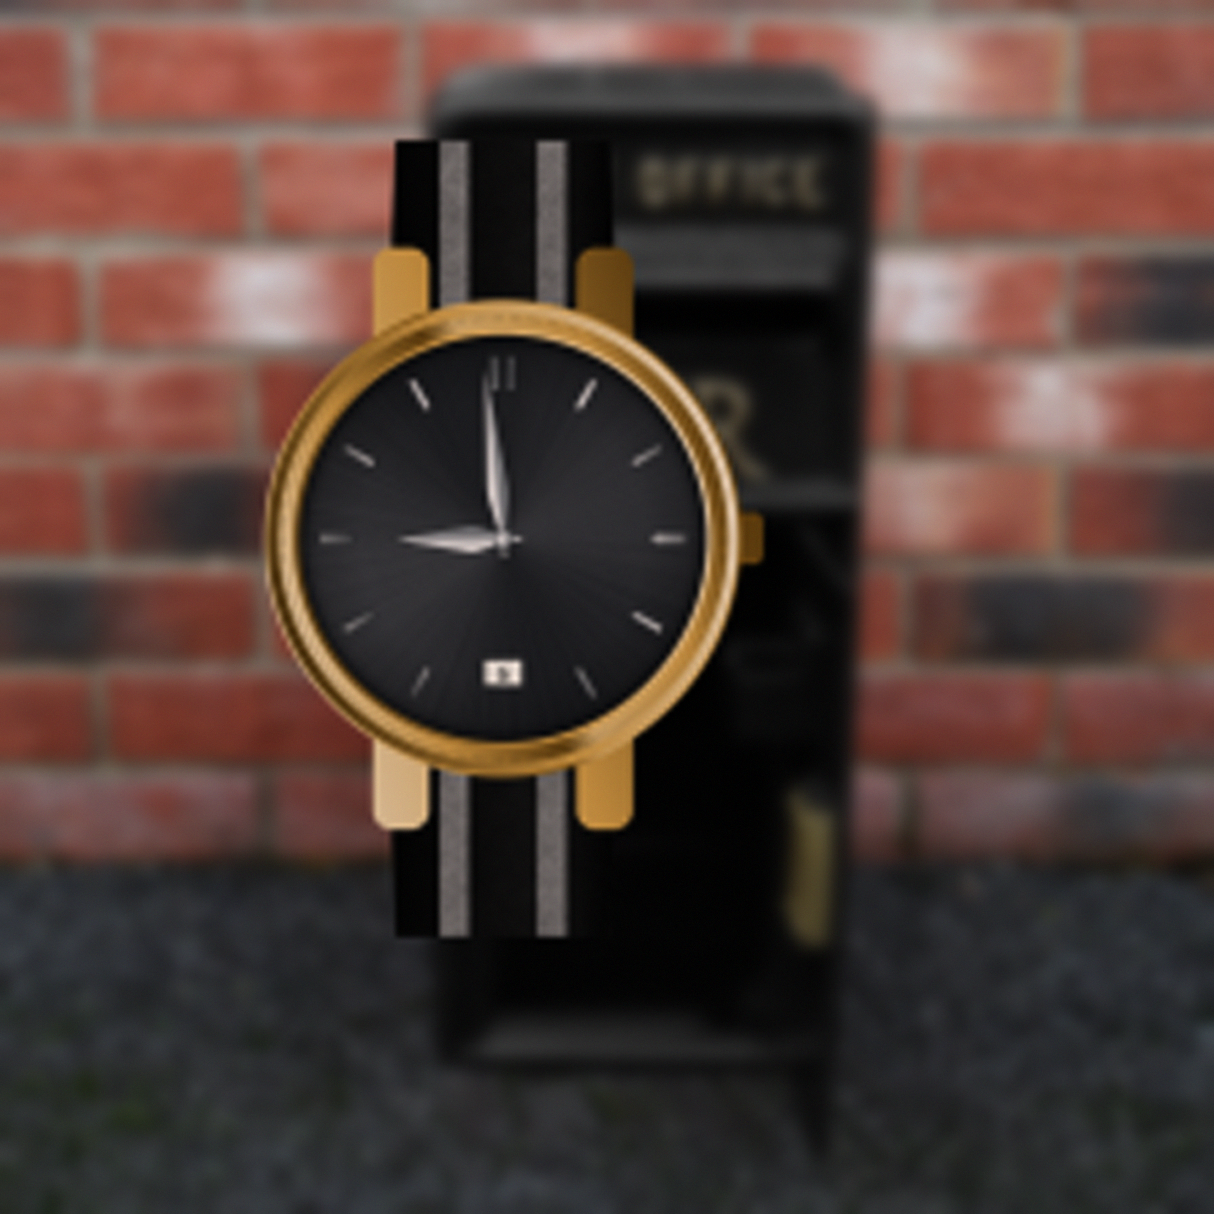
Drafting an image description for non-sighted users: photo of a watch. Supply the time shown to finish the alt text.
8:59
